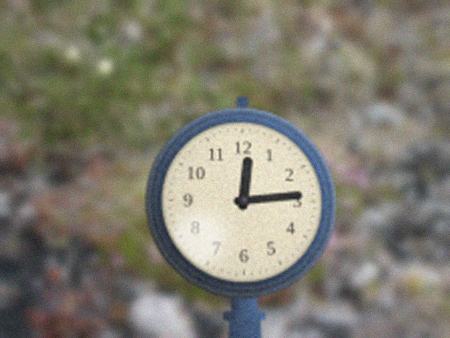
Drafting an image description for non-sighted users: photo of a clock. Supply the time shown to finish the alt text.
12:14
